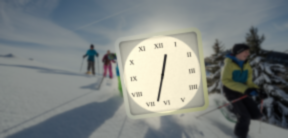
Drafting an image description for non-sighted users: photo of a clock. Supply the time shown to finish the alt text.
12:33
